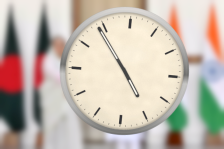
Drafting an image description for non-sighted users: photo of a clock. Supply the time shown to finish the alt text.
4:54
